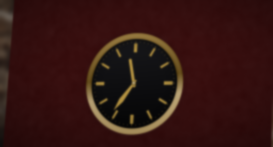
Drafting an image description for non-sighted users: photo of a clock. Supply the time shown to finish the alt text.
11:36
